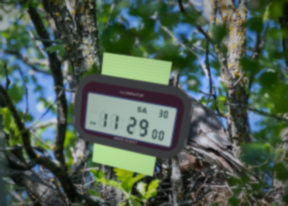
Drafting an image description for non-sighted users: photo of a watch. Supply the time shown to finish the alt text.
11:29
